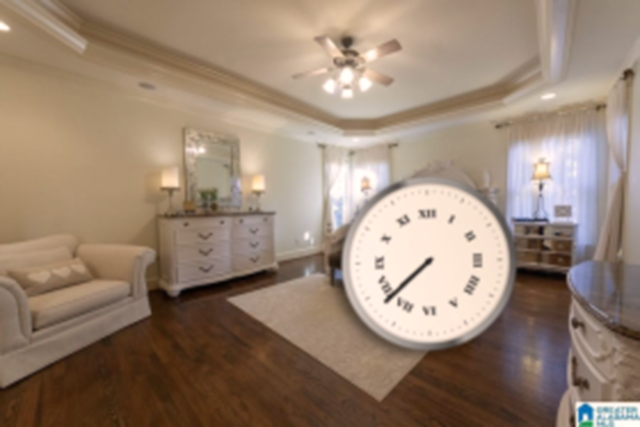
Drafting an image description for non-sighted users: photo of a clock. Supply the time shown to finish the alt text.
7:38
